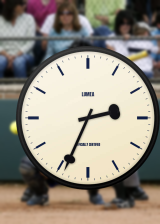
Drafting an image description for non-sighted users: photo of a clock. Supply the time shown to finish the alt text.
2:34
